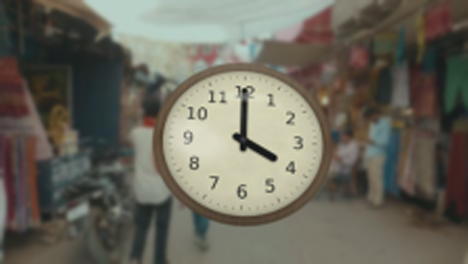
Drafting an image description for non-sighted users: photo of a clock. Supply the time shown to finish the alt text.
4:00
